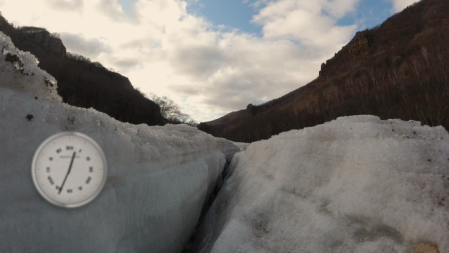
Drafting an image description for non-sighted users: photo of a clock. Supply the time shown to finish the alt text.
12:34
